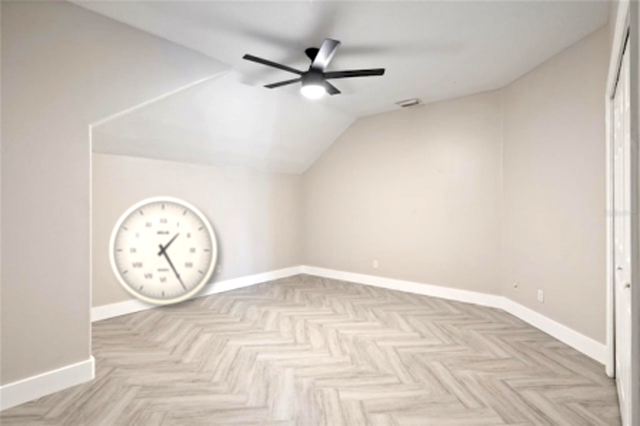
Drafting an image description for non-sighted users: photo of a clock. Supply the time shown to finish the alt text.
1:25
